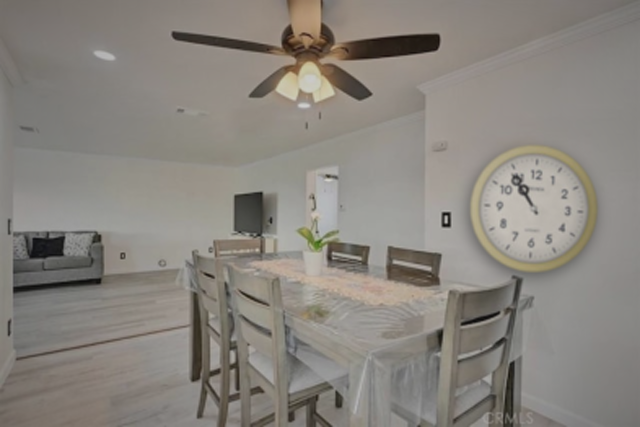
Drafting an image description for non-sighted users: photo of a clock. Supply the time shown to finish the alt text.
10:54
